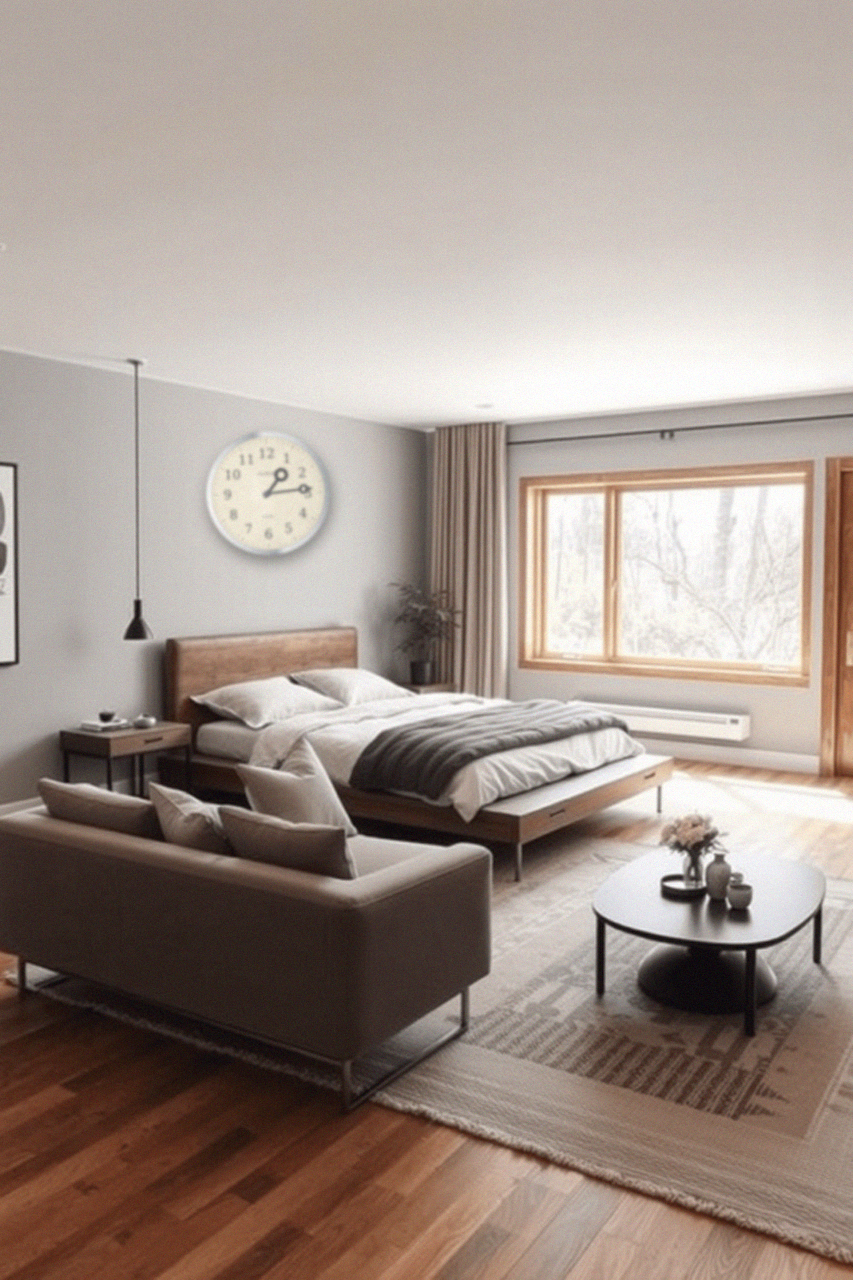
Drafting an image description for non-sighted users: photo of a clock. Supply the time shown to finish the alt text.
1:14
